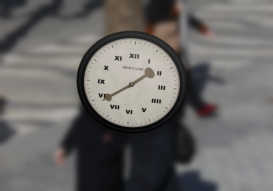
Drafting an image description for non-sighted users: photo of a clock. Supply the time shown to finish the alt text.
1:39
